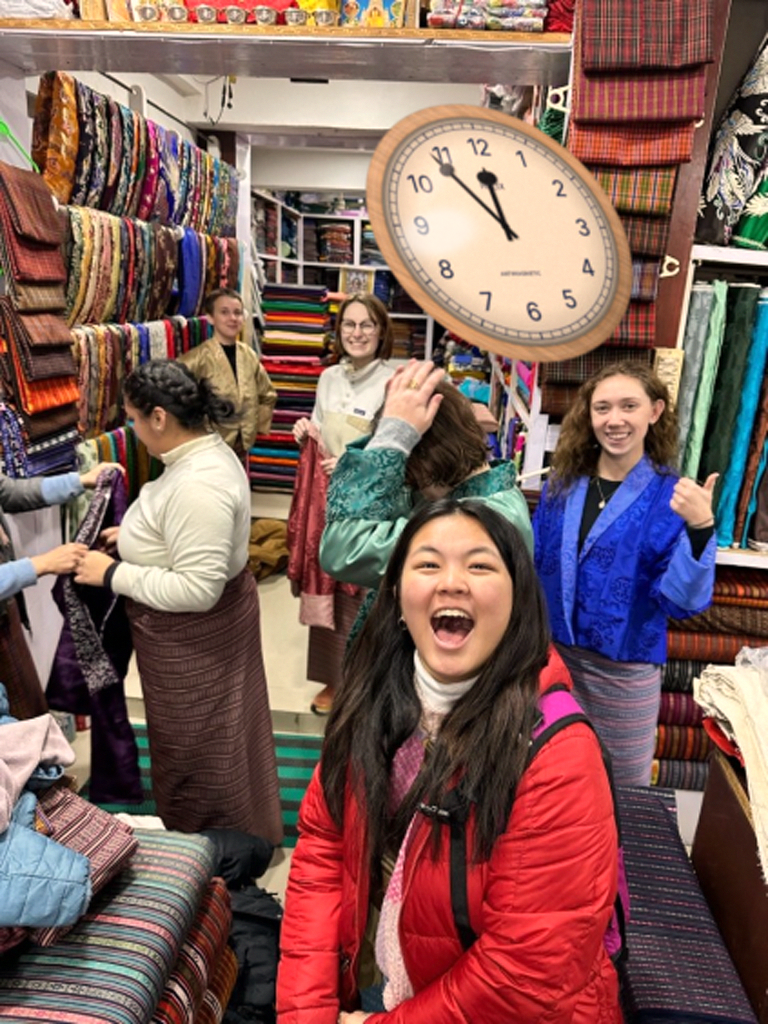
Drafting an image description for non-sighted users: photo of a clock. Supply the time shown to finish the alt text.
11:54
